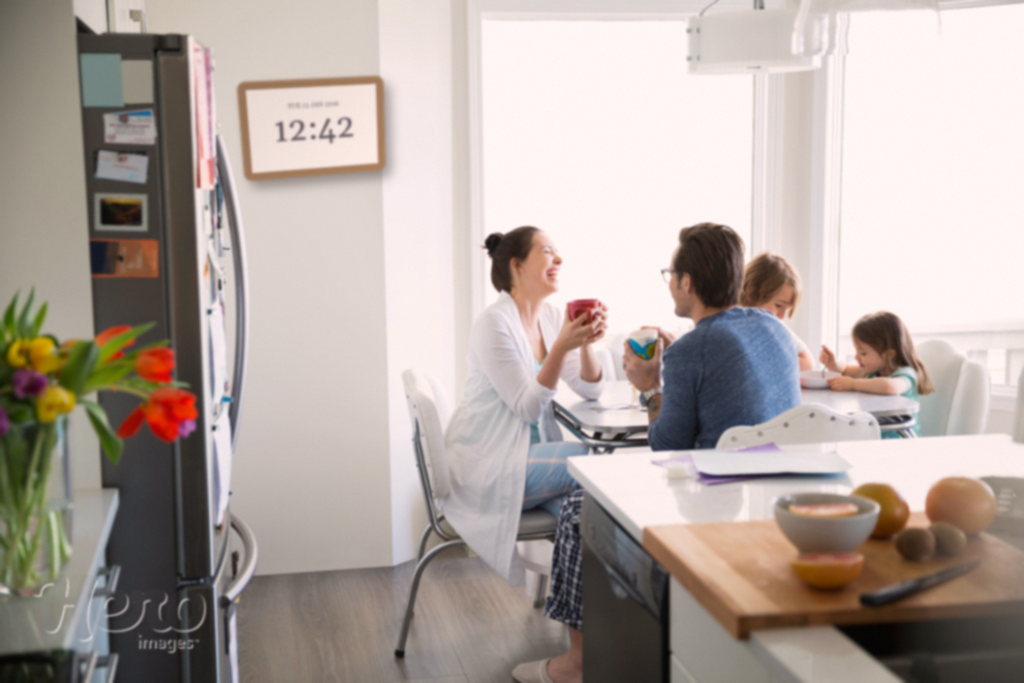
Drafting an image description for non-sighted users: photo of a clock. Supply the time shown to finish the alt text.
12:42
